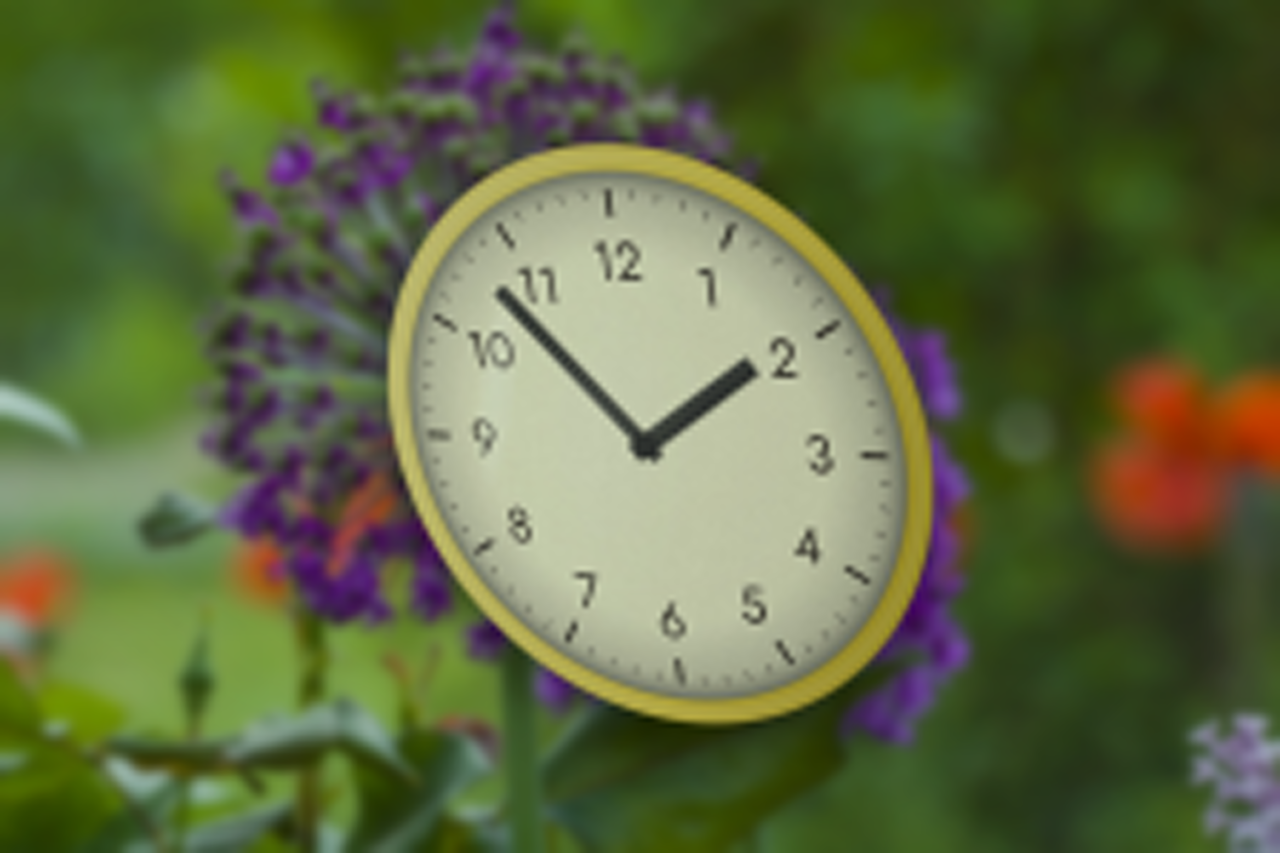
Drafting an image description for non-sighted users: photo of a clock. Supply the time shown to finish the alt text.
1:53
